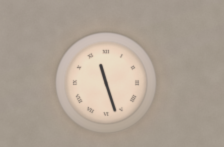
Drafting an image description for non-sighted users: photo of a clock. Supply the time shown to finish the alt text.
11:27
